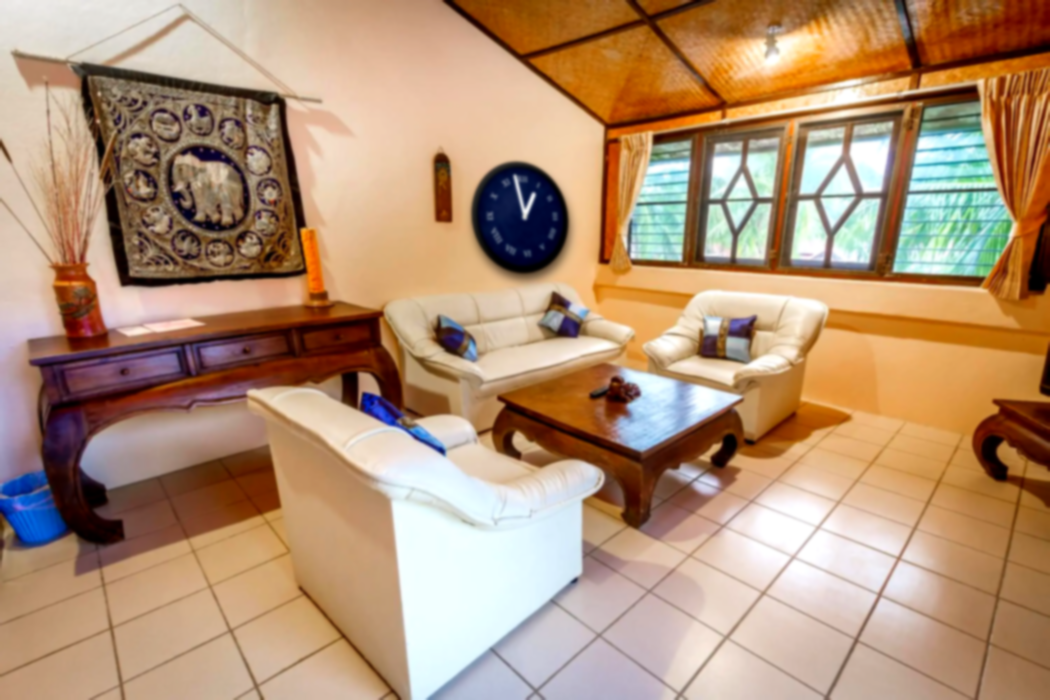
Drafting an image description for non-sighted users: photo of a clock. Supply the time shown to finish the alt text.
12:58
